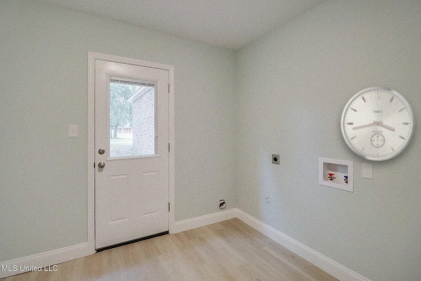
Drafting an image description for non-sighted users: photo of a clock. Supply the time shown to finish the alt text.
3:43
